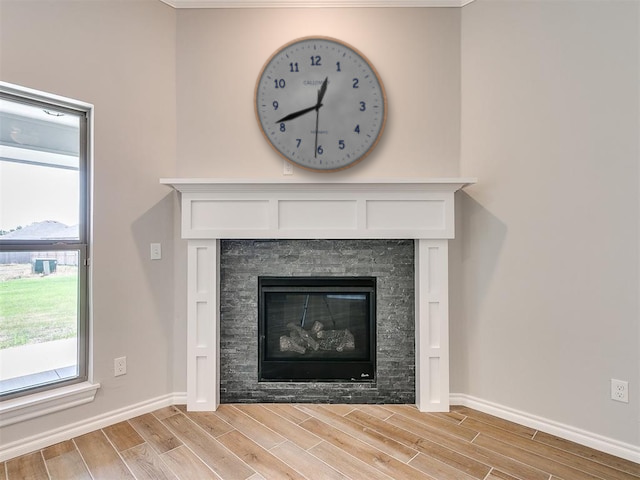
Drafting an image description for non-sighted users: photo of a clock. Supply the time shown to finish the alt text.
12:41:31
